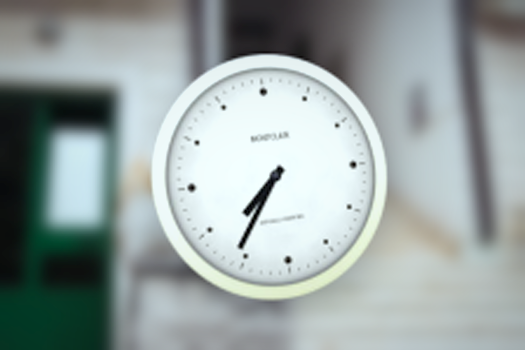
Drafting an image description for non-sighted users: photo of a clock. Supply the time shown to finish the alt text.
7:36
